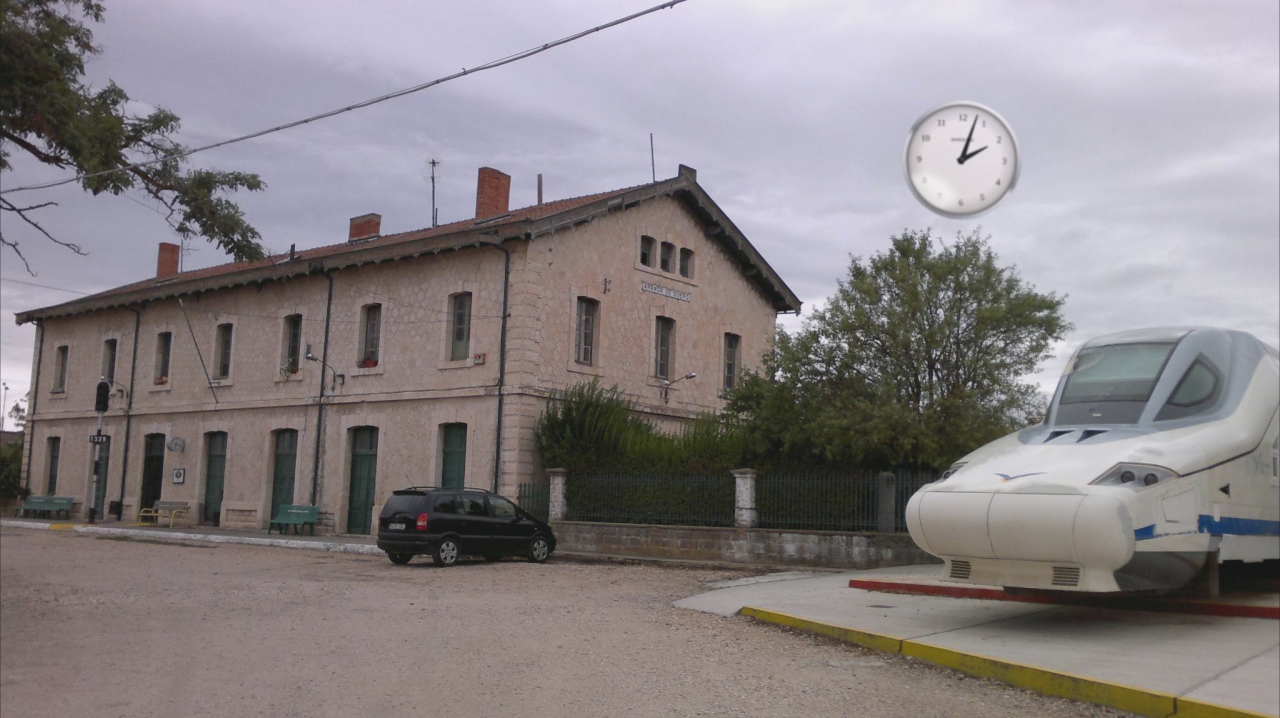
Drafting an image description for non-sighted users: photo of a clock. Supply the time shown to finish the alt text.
2:03
